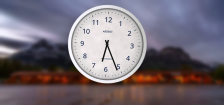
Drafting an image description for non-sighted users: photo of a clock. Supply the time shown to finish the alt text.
6:26
